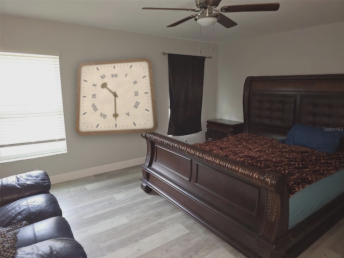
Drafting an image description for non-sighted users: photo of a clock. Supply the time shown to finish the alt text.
10:30
